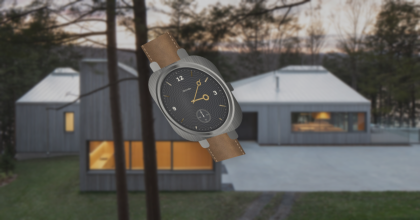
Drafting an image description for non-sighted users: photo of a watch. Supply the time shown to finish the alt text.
3:08
